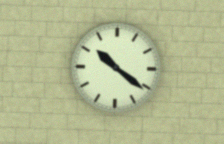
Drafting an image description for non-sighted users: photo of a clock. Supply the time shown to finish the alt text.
10:21
